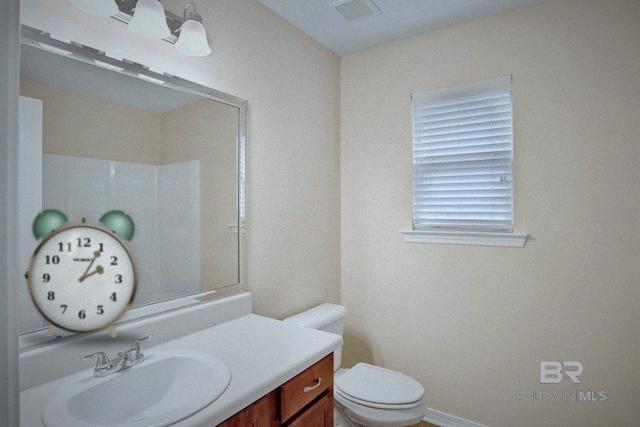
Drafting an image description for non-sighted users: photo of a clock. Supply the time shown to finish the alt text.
2:05
